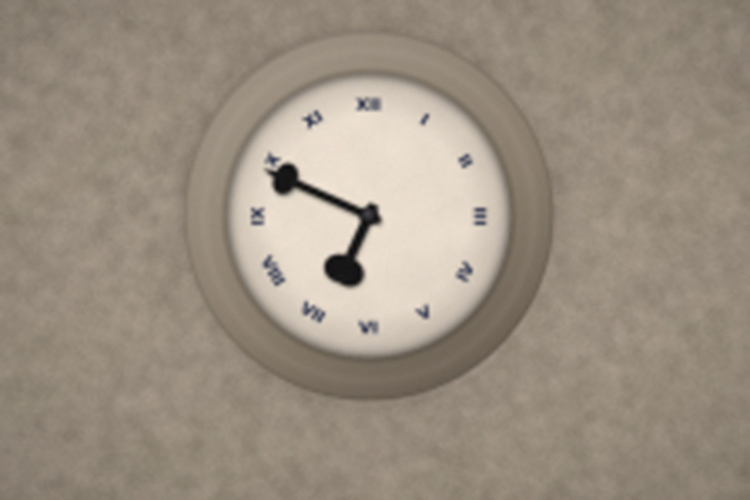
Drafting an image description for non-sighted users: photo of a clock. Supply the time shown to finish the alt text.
6:49
